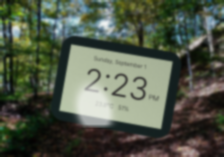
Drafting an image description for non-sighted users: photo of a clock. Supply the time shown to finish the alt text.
2:23
